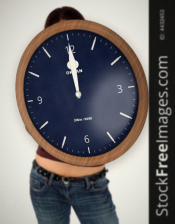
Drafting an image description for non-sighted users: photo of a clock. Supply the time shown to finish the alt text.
12:00
